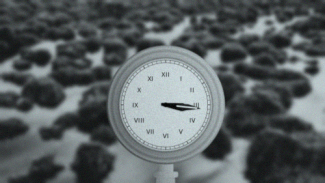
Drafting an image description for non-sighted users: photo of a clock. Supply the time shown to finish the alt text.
3:16
